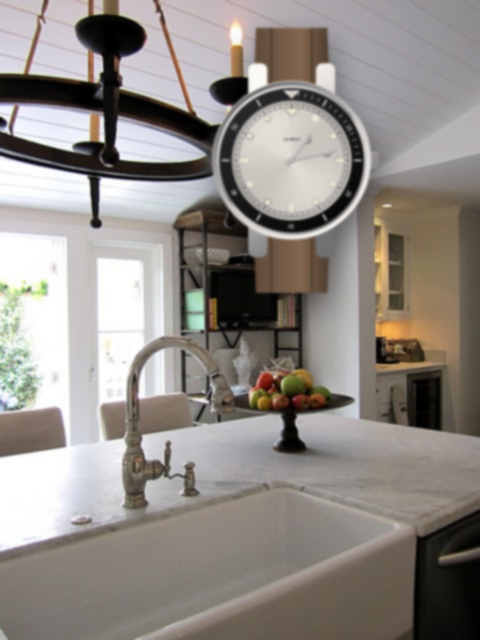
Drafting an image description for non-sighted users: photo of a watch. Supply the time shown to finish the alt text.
1:13
